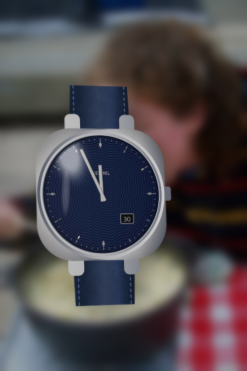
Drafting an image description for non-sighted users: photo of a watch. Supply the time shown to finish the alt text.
11:56
